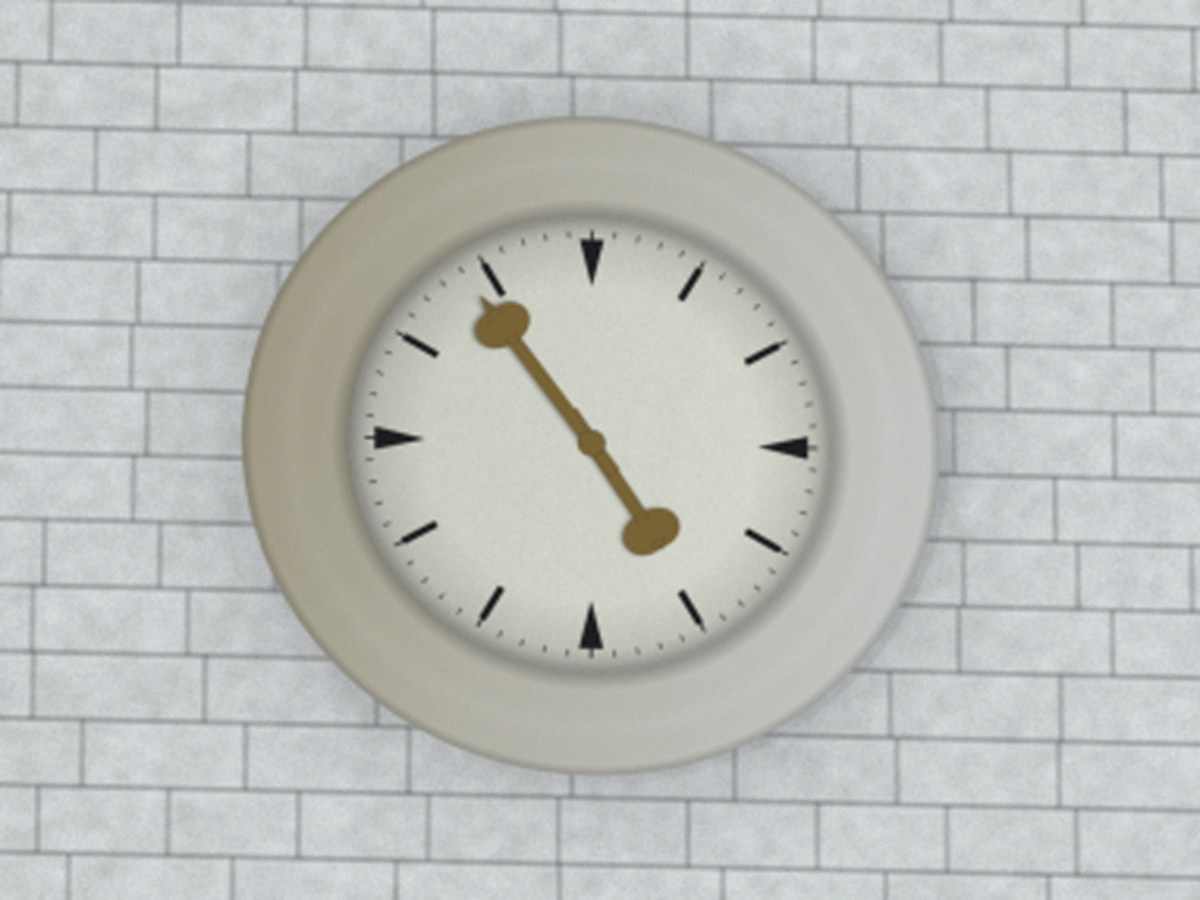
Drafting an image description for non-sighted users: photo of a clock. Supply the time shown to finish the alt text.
4:54
